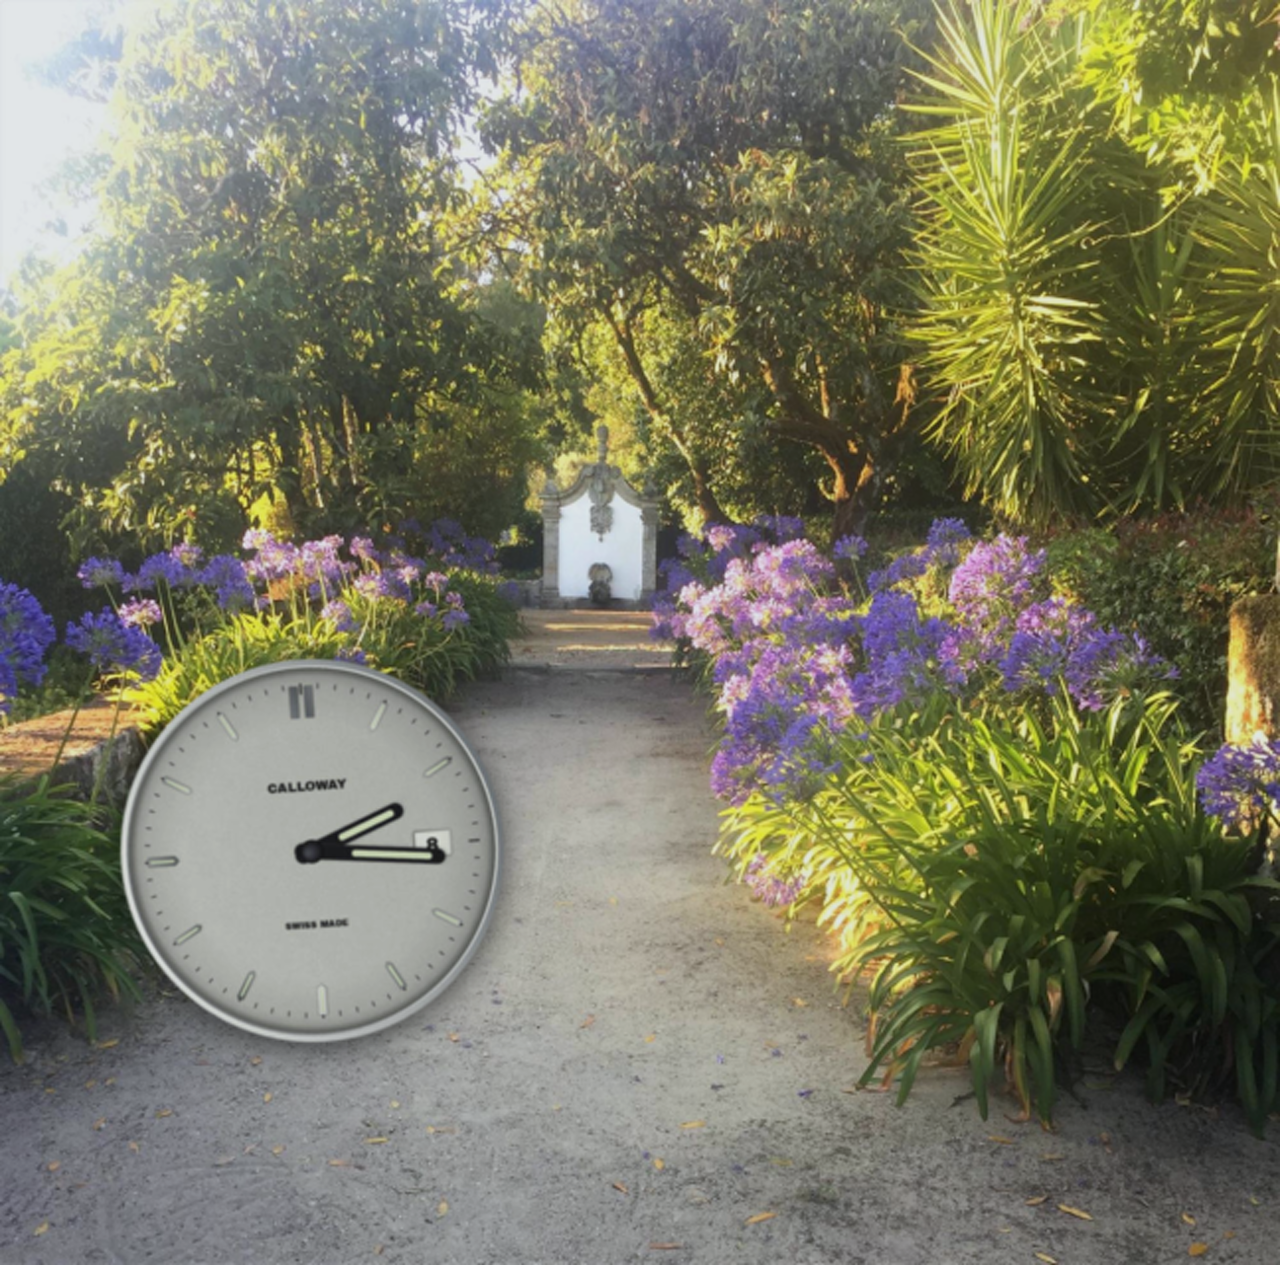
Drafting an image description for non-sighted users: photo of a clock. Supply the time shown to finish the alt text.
2:16
